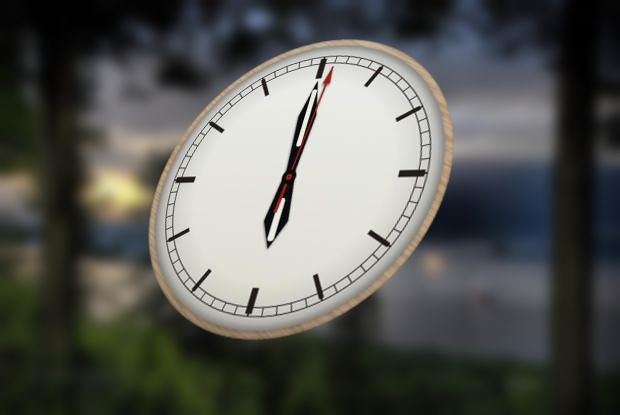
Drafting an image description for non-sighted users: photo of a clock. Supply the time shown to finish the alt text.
6:00:01
